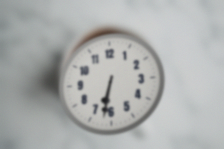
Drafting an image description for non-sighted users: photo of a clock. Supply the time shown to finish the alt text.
6:32
